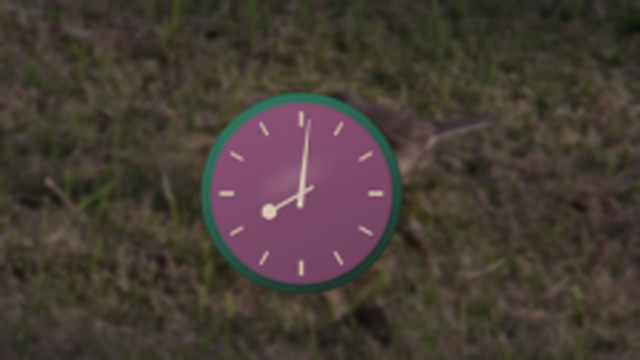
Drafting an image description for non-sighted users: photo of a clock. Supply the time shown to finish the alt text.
8:01
